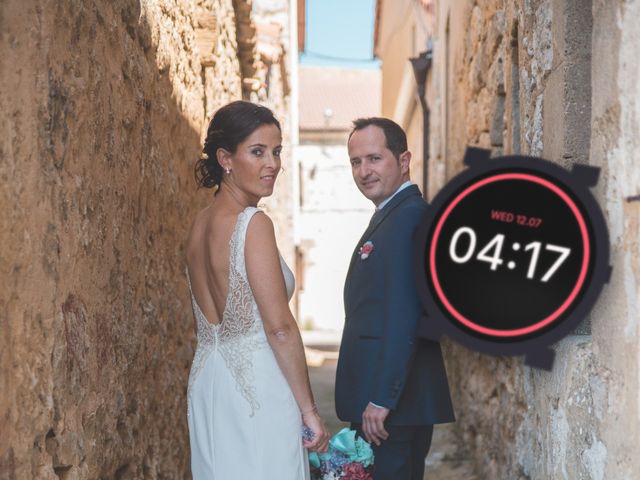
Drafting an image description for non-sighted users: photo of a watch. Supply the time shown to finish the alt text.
4:17
